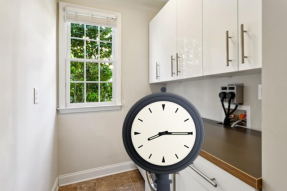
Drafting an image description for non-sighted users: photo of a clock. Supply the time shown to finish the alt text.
8:15
